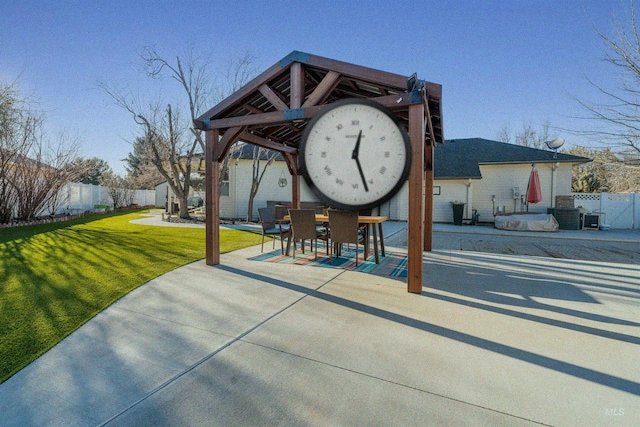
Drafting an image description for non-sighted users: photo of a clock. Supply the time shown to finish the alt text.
12:27
